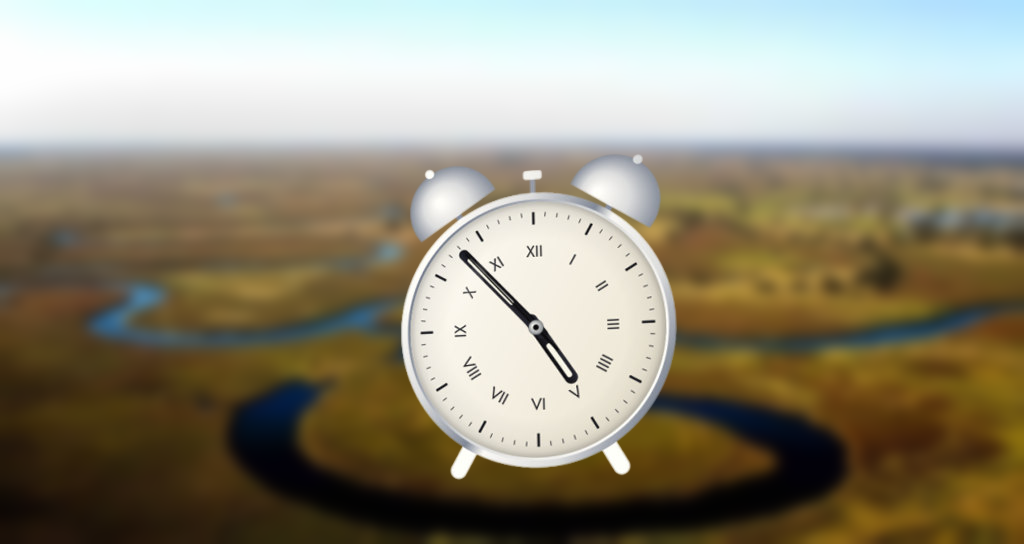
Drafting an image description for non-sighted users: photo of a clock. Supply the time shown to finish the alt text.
4:52:53
